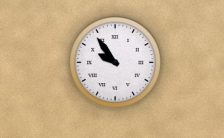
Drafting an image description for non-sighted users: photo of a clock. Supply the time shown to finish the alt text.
9:54
